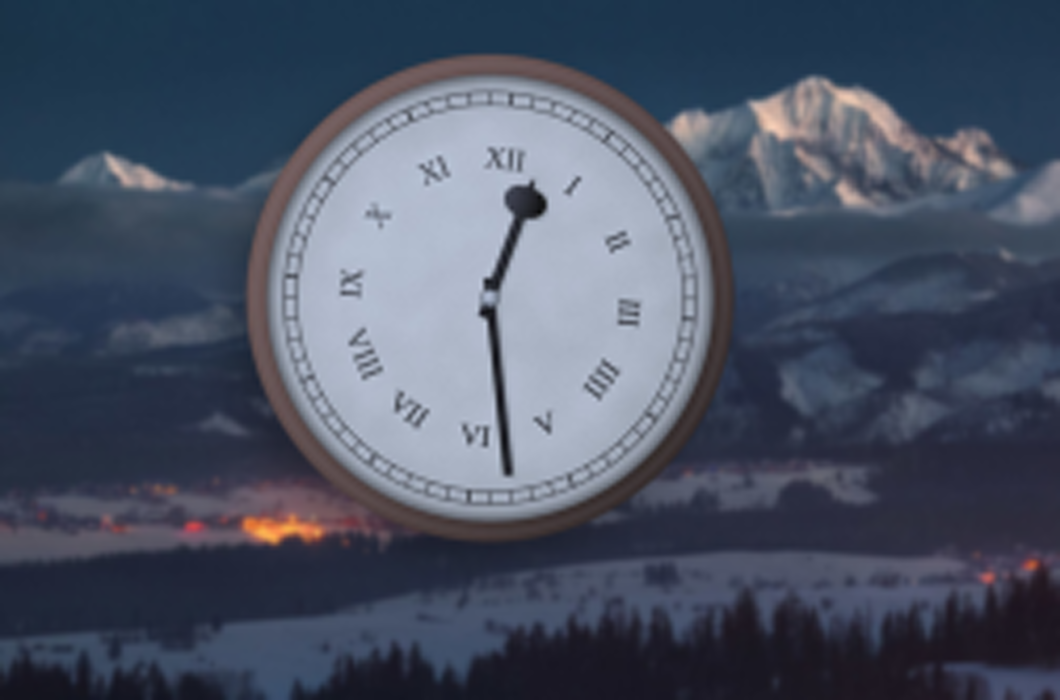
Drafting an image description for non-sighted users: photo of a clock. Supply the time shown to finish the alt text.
12:28
